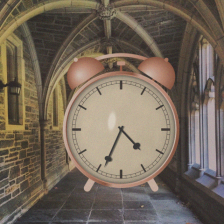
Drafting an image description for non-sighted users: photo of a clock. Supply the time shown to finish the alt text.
4:34
